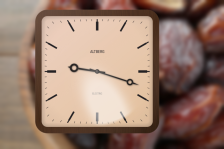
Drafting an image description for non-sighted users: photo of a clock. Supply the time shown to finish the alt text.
9:18
